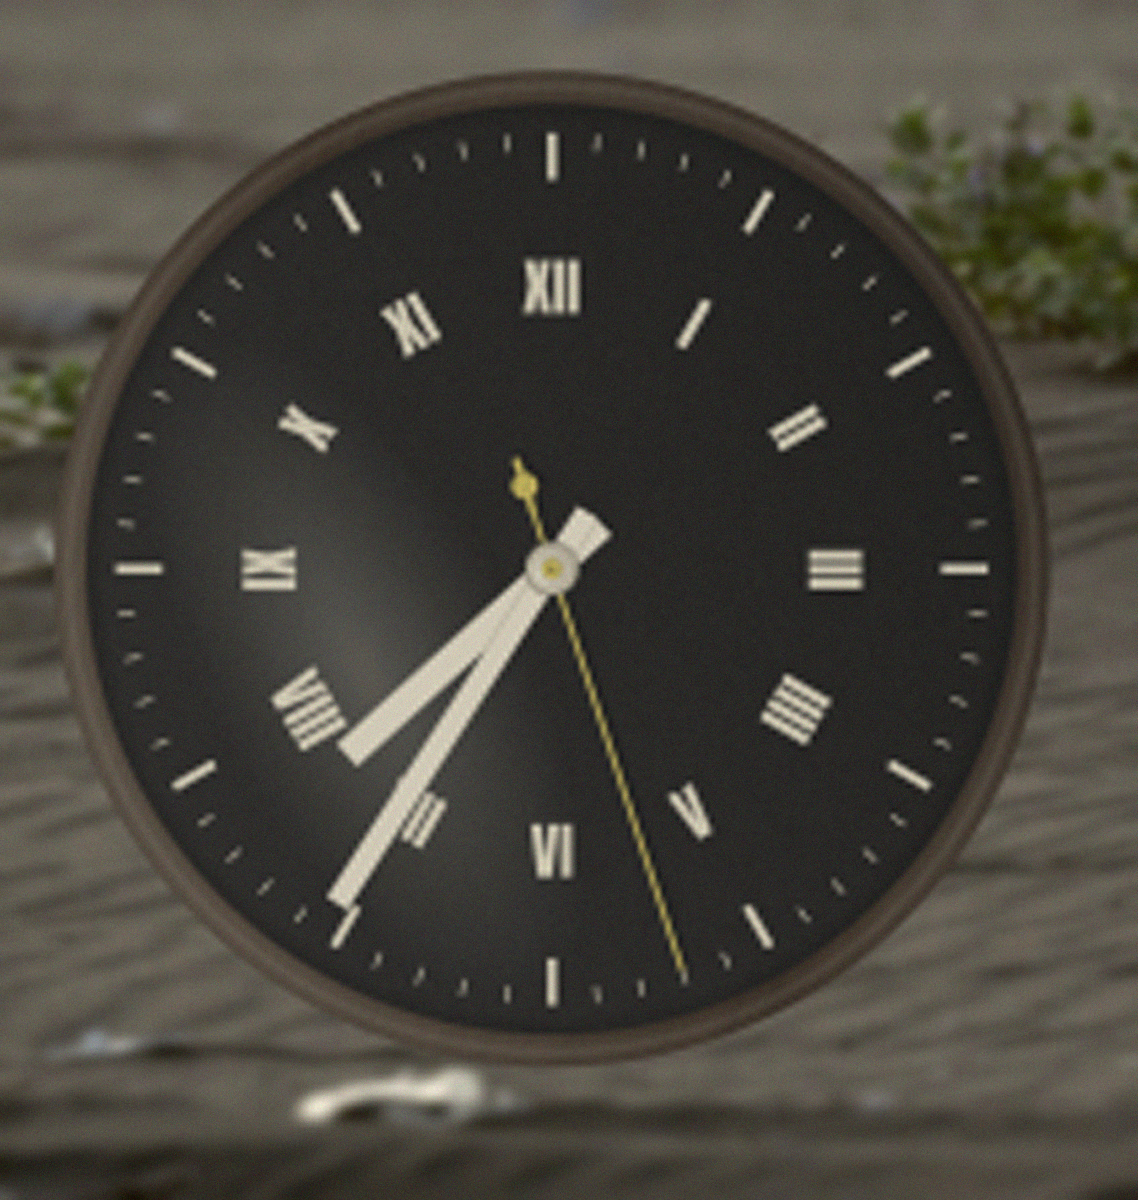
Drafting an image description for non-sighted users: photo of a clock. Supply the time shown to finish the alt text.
7:35:27
